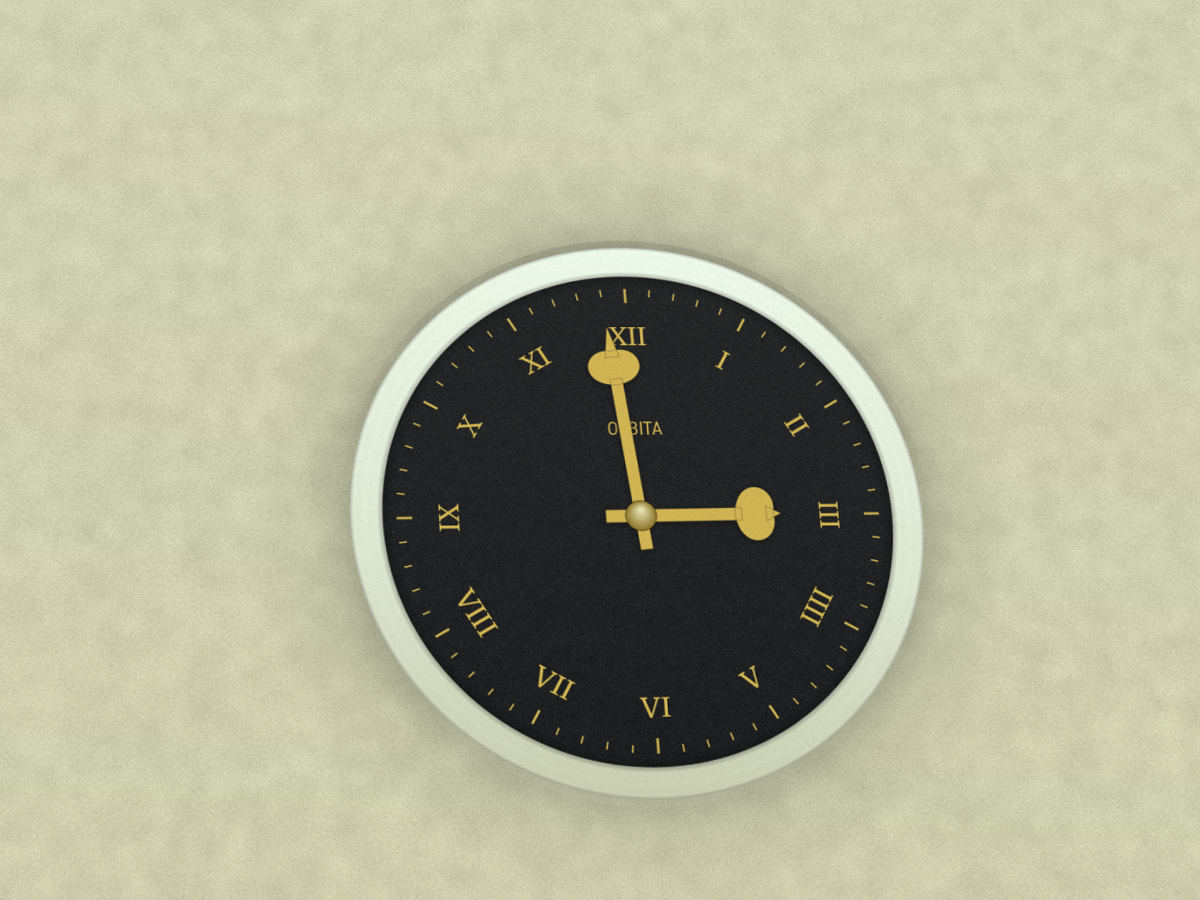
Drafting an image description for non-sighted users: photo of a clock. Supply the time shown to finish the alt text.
2:59
